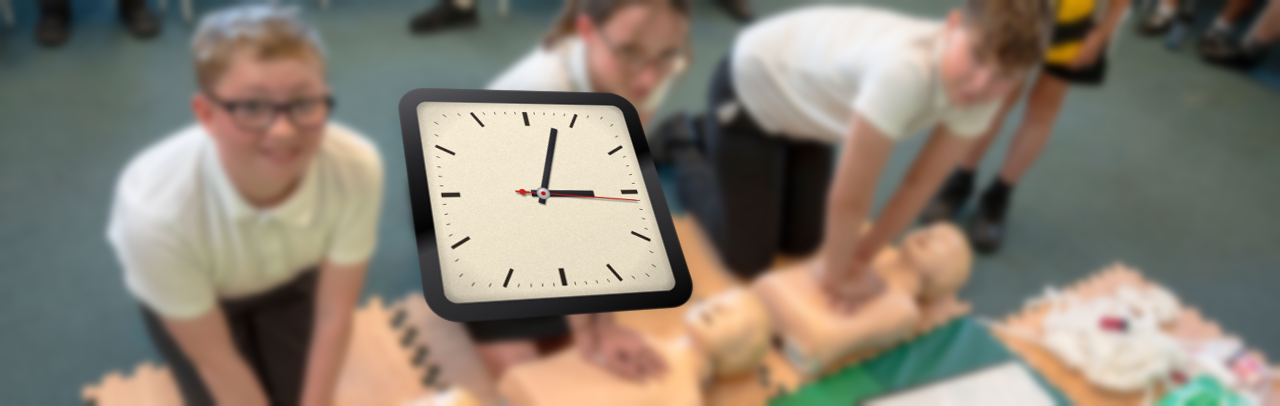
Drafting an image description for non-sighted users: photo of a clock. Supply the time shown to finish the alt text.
3:03:16
